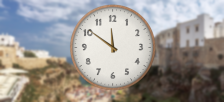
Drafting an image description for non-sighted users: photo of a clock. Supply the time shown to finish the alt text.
11:51
